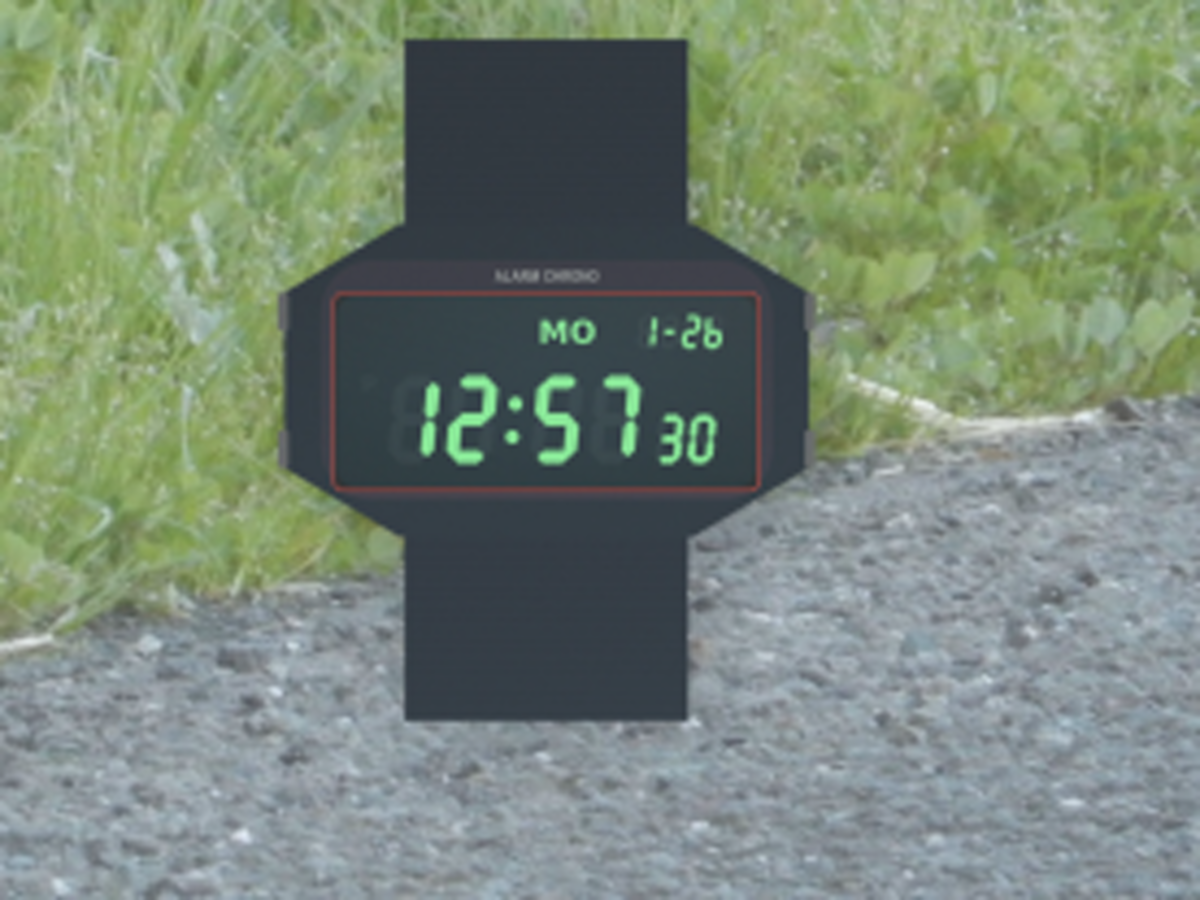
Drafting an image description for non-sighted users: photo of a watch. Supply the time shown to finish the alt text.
12:57:30
